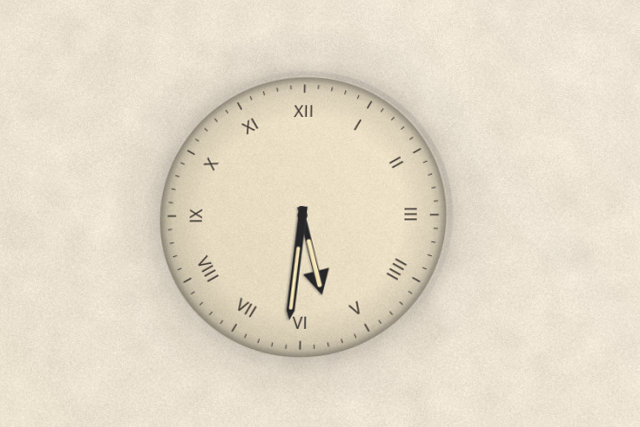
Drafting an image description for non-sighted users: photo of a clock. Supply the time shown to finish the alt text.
5:31
